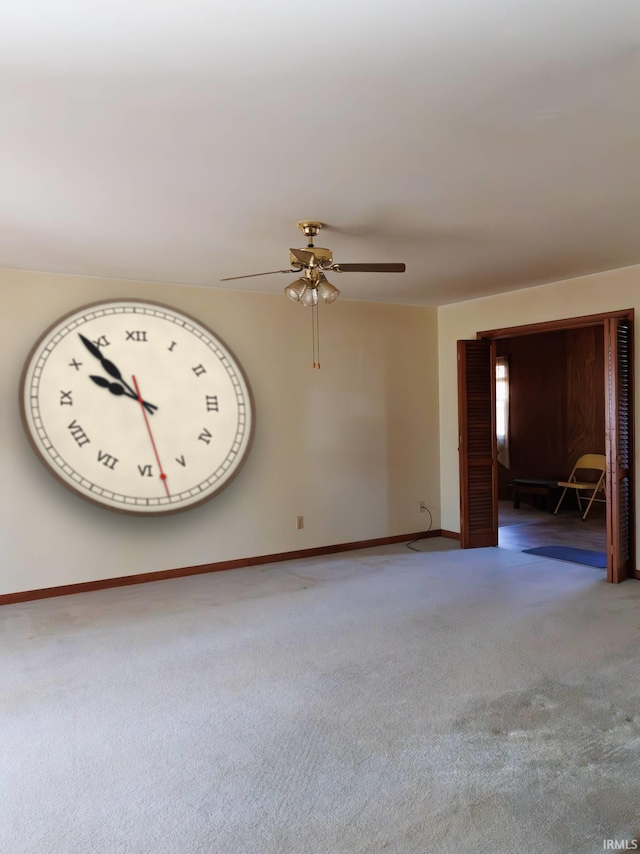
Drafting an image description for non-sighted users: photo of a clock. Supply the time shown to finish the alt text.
9:53:28
